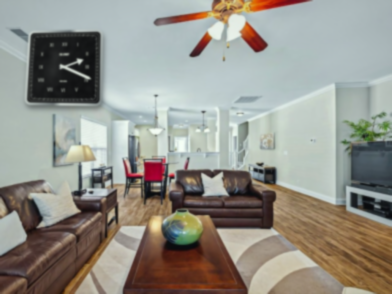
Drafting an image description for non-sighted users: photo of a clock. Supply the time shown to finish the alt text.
2:19
